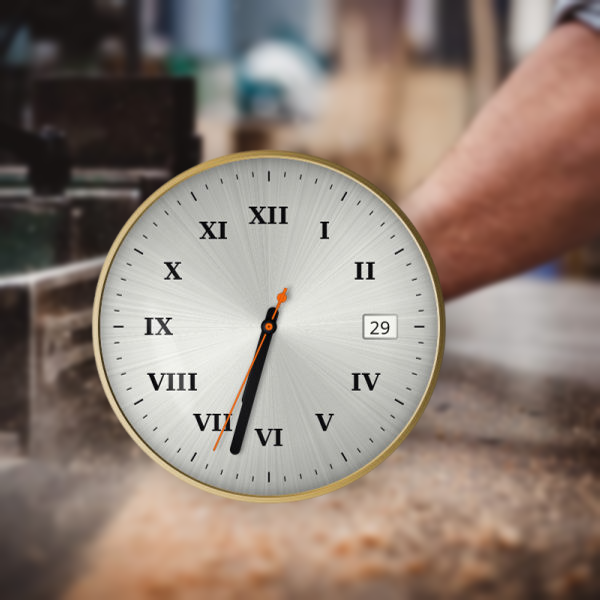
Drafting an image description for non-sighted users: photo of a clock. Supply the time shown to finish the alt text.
6:32:34
